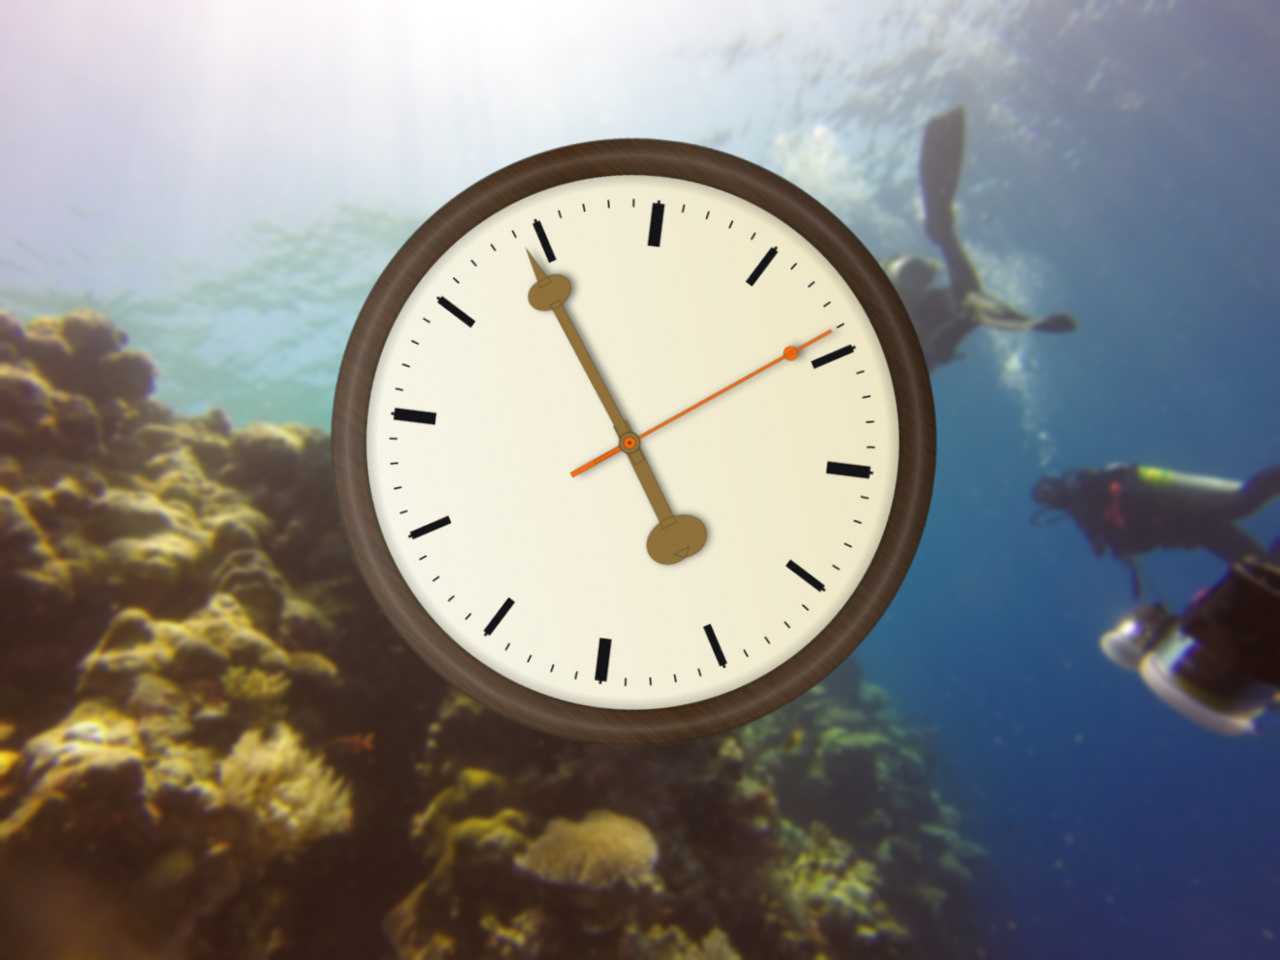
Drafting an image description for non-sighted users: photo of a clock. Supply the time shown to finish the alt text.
4:54:09
